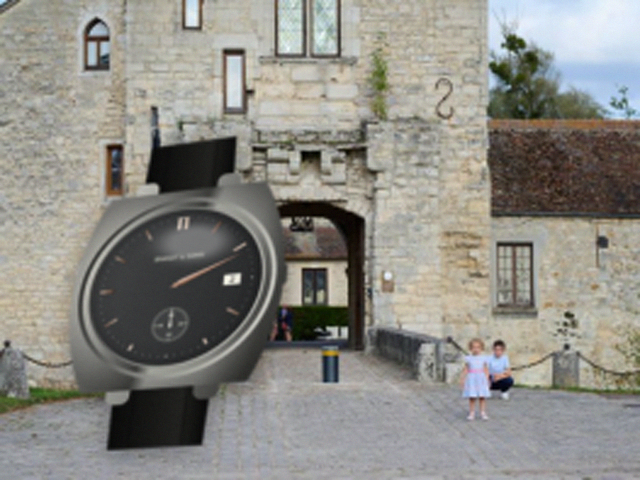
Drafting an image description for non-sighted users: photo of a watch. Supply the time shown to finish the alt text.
2:11
